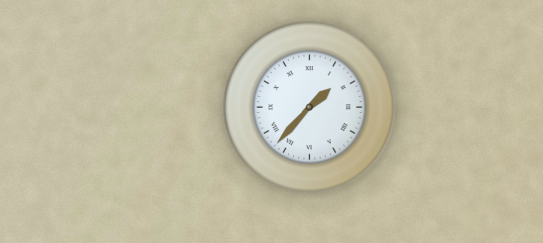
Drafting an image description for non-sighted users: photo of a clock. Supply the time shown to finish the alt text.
1:37
